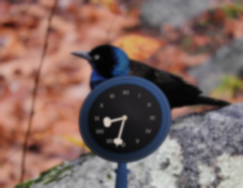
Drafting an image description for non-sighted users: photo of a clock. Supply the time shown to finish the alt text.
8:32
